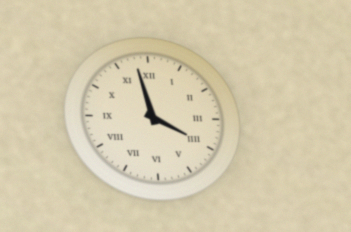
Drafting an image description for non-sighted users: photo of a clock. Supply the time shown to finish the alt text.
3:58
